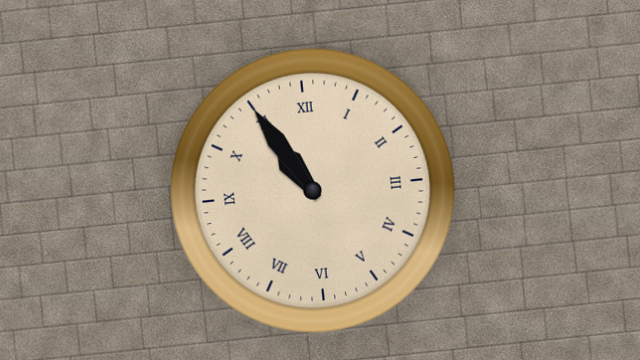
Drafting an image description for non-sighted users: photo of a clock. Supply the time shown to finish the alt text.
10:55
